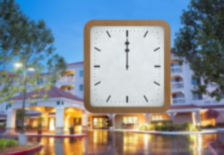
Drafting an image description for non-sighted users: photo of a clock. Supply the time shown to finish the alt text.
12:00
